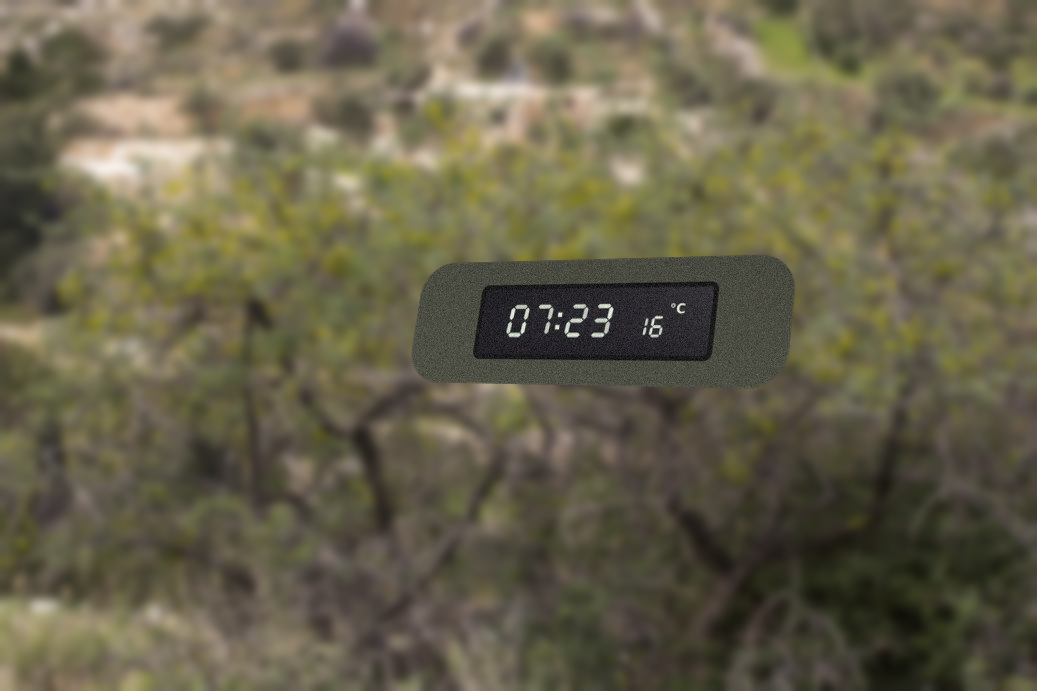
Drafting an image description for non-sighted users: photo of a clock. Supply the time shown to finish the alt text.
7:23
